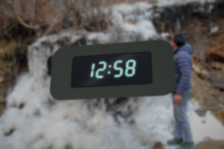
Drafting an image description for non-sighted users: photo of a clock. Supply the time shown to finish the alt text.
12:58
